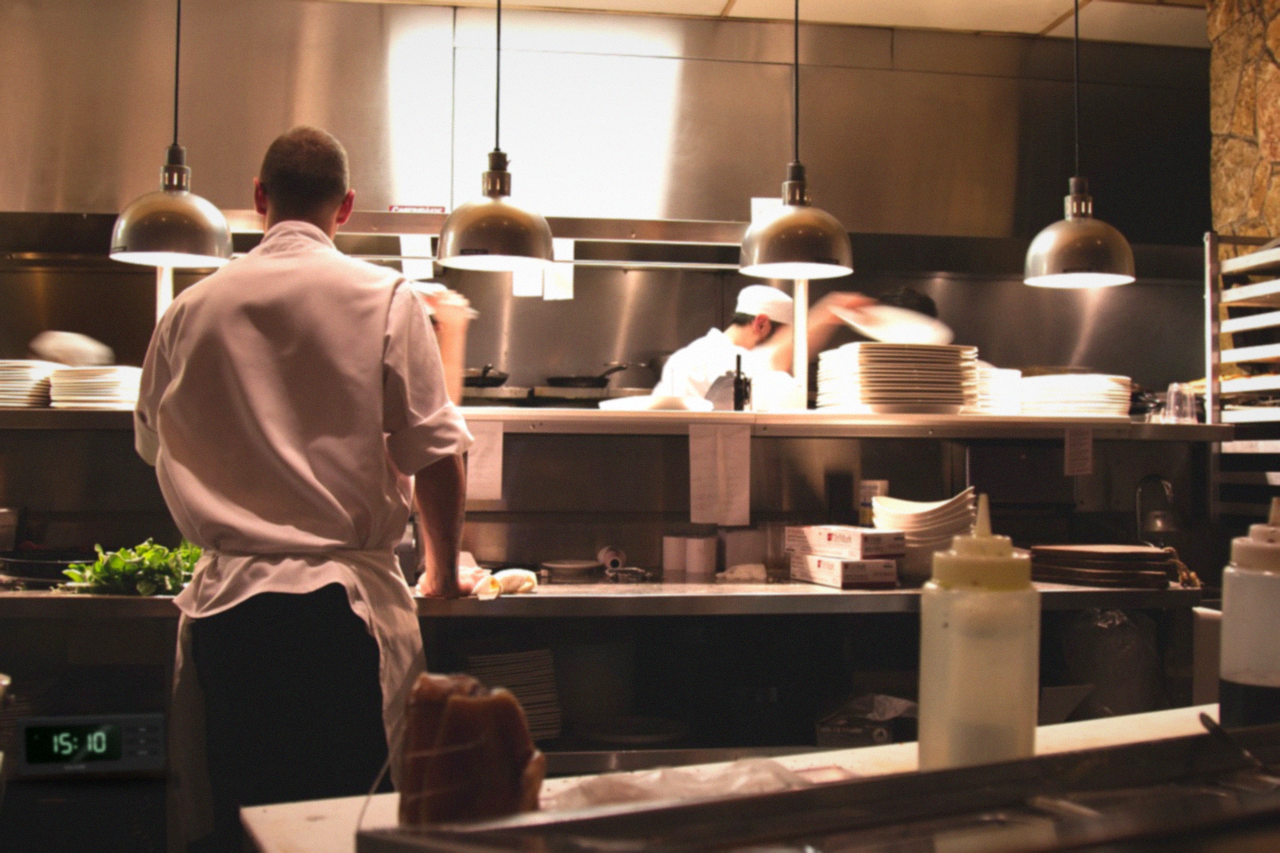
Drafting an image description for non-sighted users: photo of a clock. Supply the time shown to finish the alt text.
15:10
